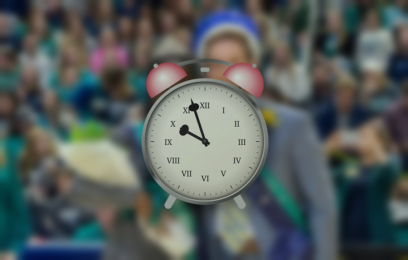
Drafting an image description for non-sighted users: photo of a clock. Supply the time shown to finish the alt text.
9:57
